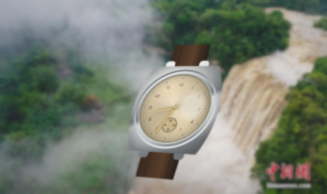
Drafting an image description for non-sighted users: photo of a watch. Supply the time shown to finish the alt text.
8:34
